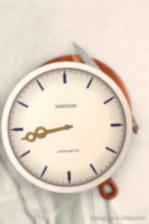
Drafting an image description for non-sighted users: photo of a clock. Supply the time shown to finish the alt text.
8:43
